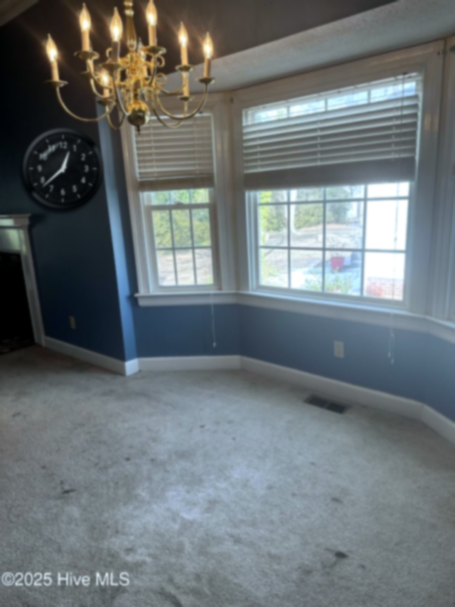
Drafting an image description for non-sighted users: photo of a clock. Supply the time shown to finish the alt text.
12:38
